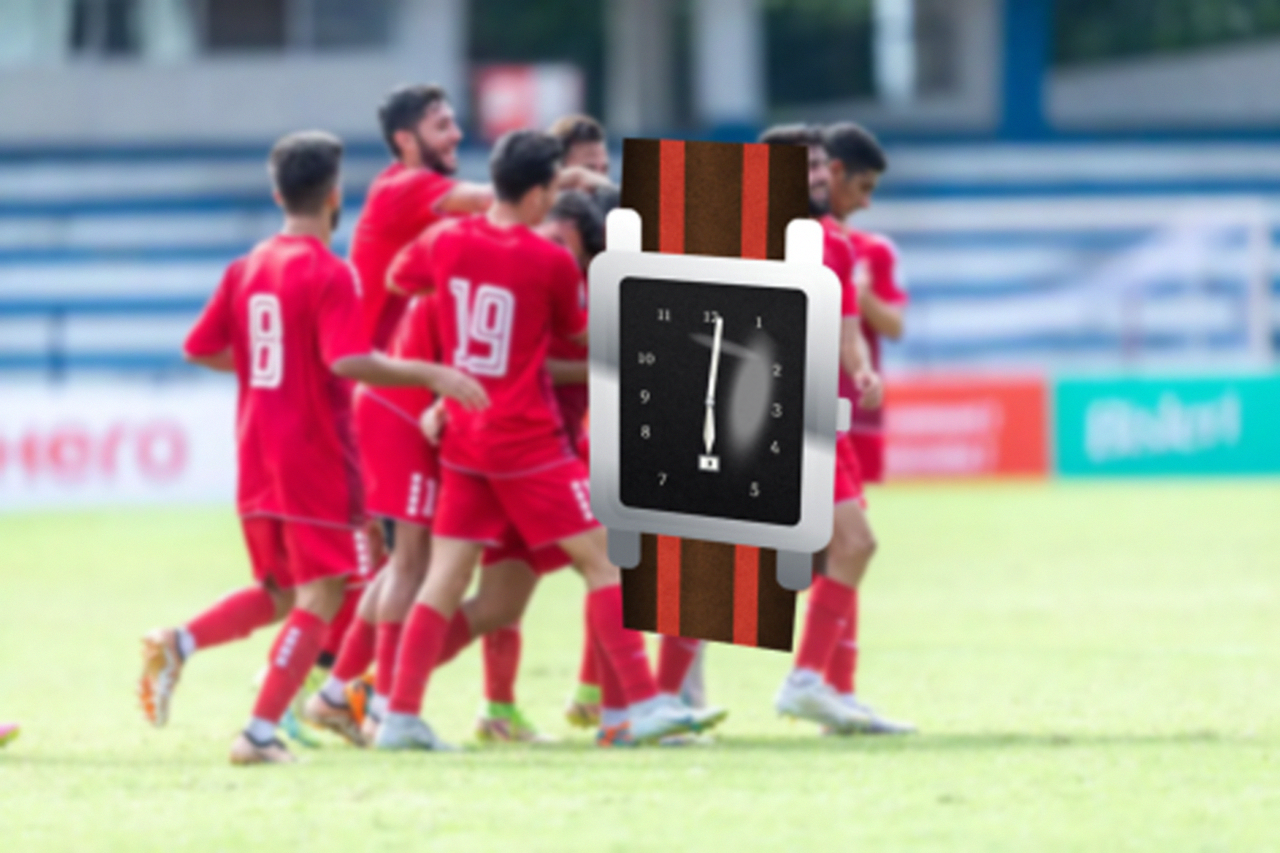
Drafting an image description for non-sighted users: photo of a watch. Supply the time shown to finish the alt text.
6:01
